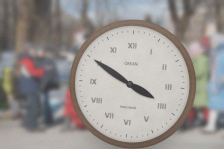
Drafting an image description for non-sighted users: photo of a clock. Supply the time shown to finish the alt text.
3:50
